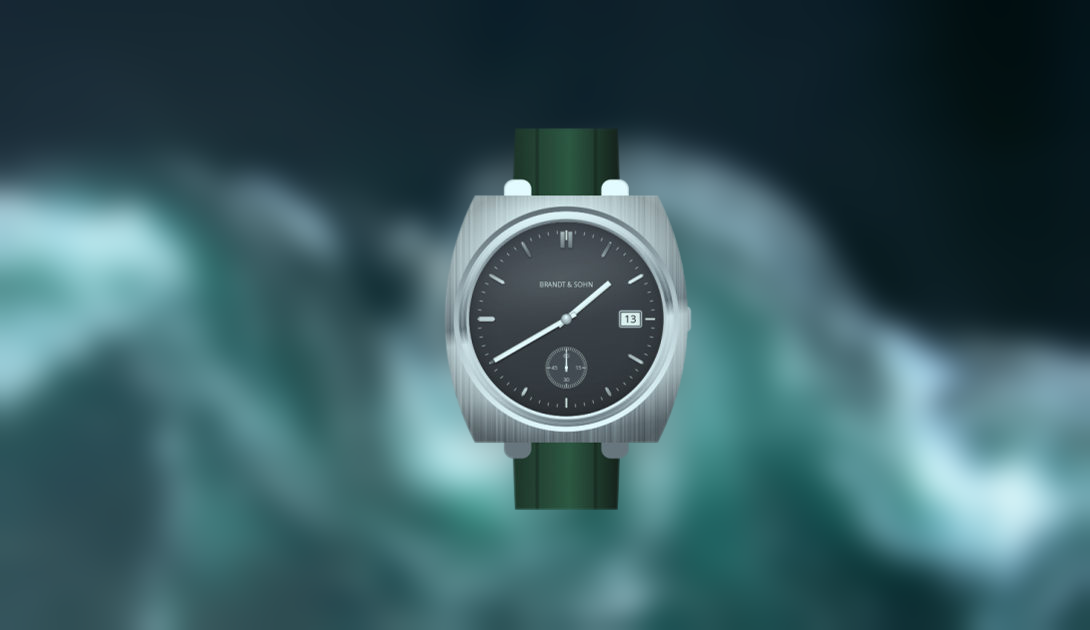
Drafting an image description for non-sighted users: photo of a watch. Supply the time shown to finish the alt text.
1:40
